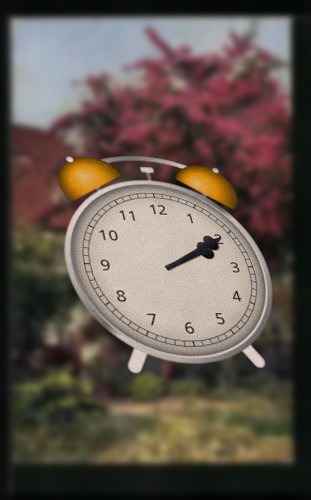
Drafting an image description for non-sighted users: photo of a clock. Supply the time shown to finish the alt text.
2:10
